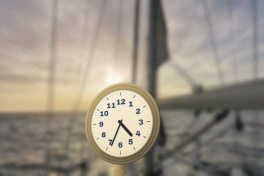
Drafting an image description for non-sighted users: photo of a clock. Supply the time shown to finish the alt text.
4:34
